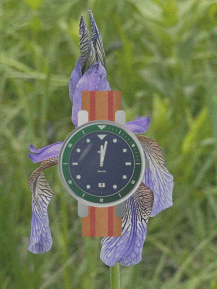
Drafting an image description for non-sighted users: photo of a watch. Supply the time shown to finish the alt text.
12:02
